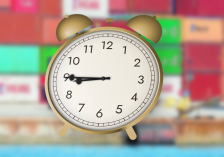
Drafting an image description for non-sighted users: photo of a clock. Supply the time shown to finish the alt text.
8:45
